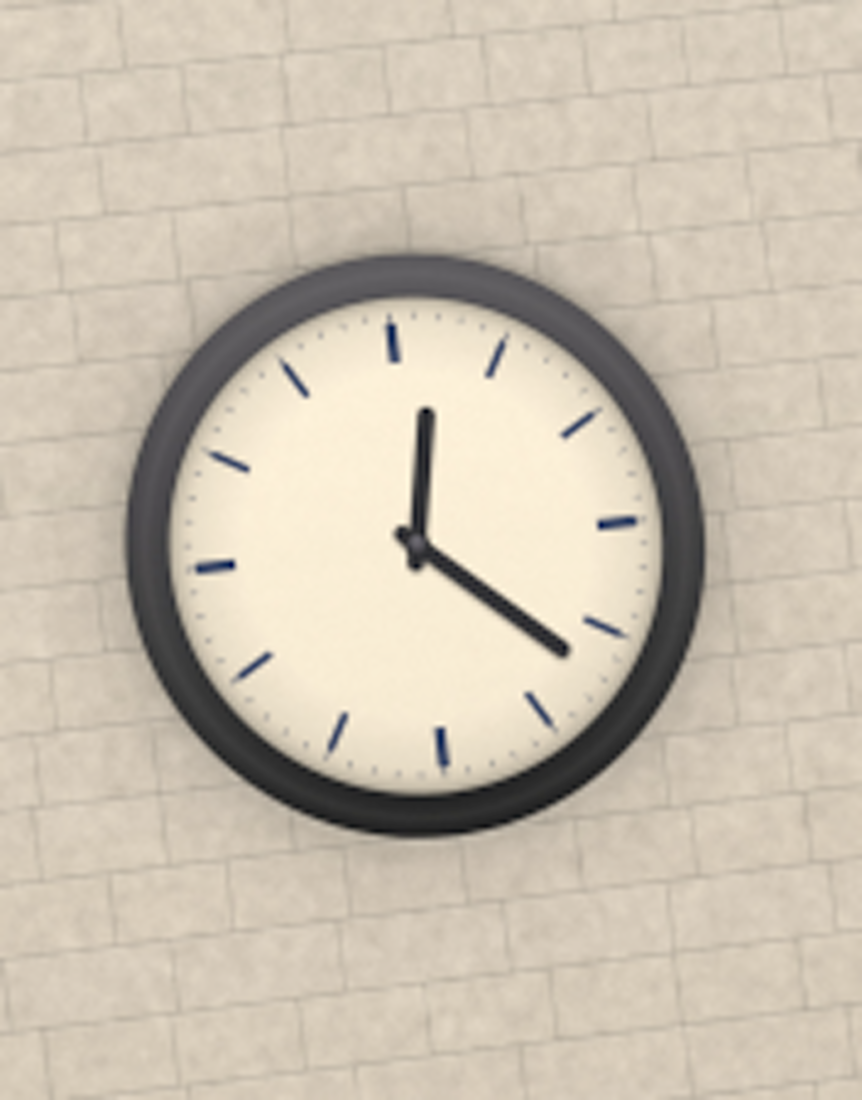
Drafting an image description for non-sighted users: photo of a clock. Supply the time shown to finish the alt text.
12:22
